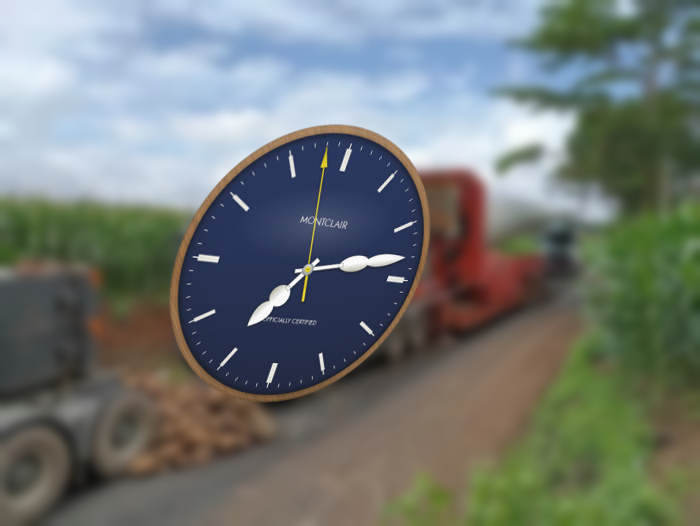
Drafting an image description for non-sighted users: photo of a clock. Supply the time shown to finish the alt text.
7:12:58
